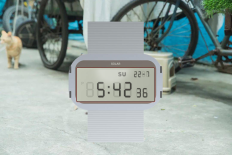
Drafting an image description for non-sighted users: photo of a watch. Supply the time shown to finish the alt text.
5:42:36
